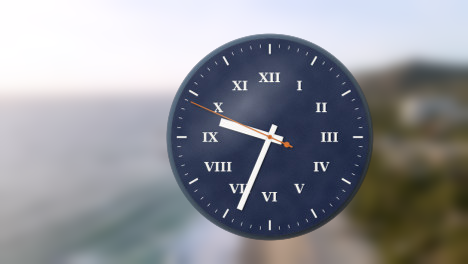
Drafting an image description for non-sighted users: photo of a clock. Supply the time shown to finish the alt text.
9:33:49
